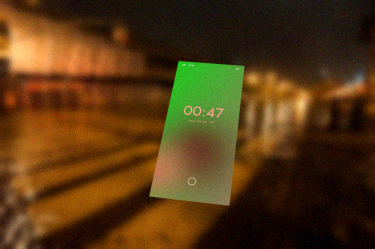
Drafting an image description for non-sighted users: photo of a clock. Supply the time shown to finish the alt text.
0:47
